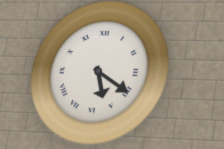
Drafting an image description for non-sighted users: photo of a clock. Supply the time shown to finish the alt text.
5:20
